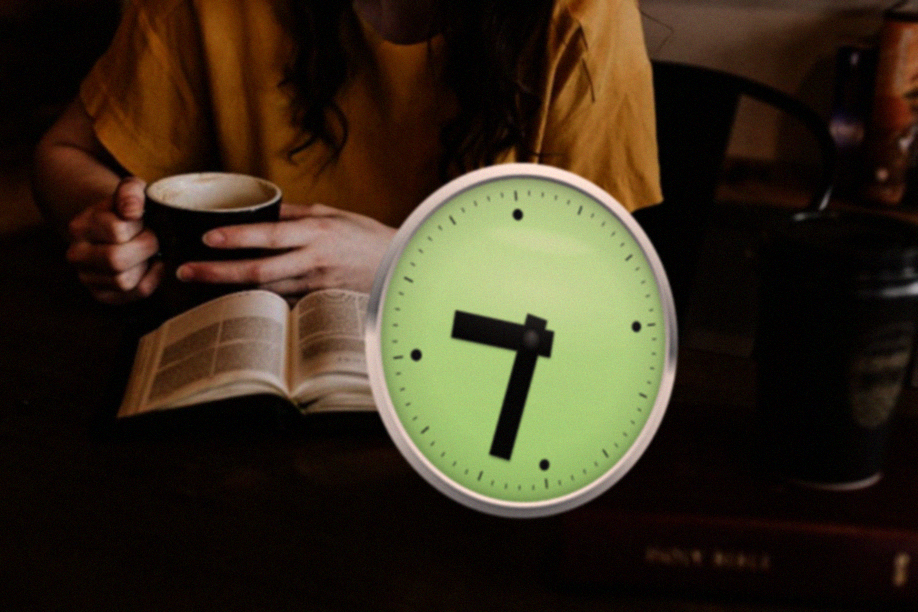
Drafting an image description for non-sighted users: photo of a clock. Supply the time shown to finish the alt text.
9:34
